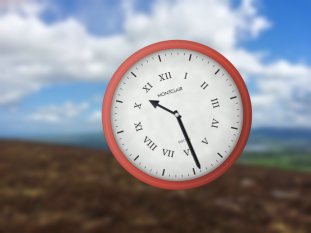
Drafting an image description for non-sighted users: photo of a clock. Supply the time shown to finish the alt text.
10:29
